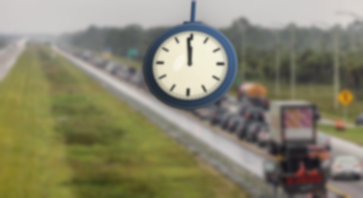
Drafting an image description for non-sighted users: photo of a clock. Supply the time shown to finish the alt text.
11:59
